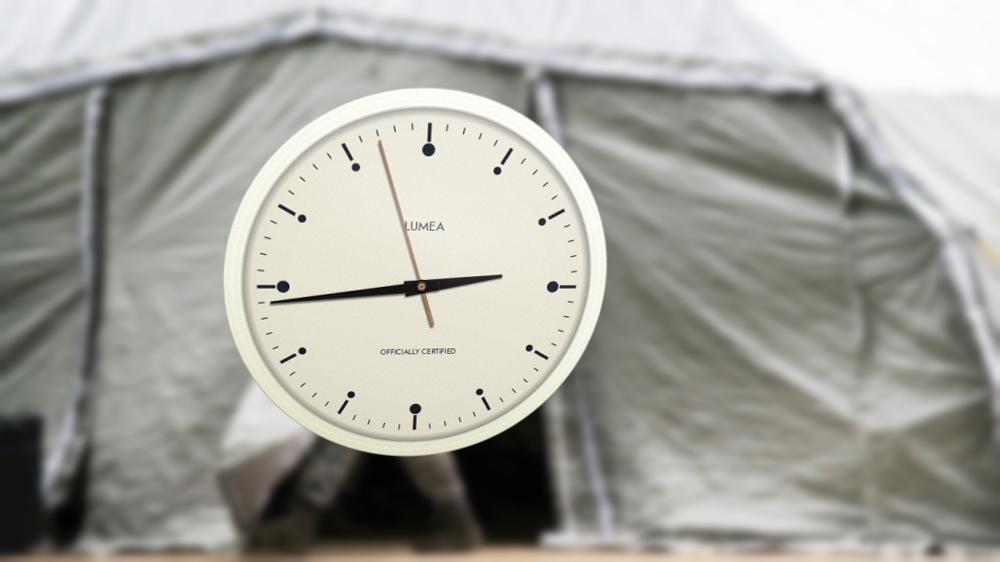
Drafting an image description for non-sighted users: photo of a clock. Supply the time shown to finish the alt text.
2:43:57
